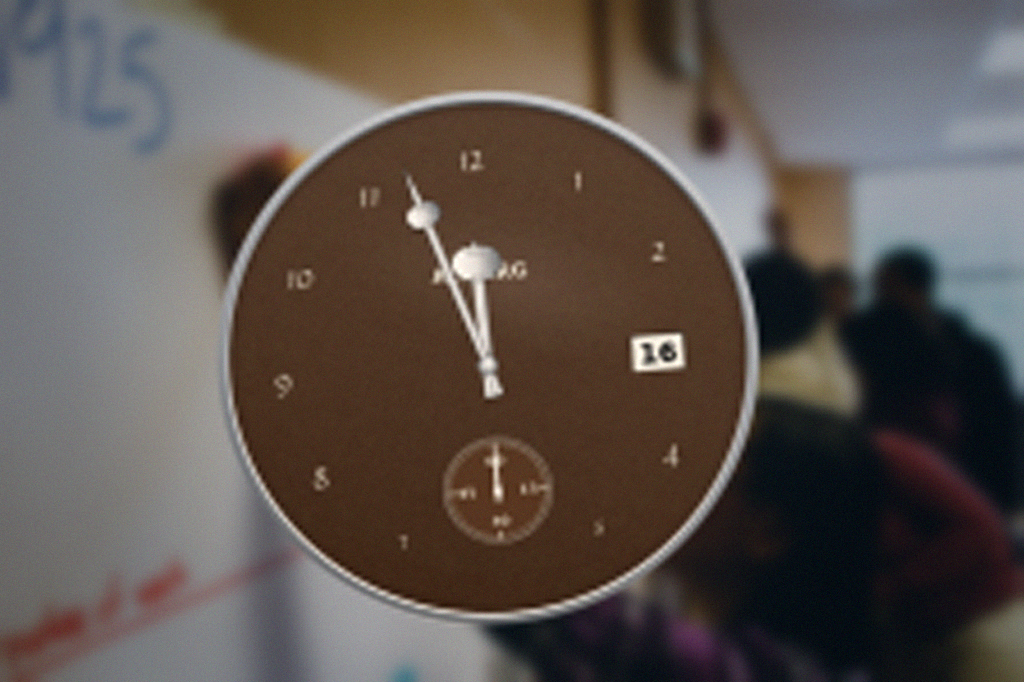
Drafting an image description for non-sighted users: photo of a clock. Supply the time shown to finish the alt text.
11:57
